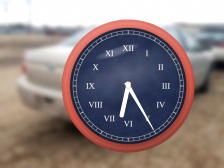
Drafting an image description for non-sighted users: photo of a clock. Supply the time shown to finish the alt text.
6:25
